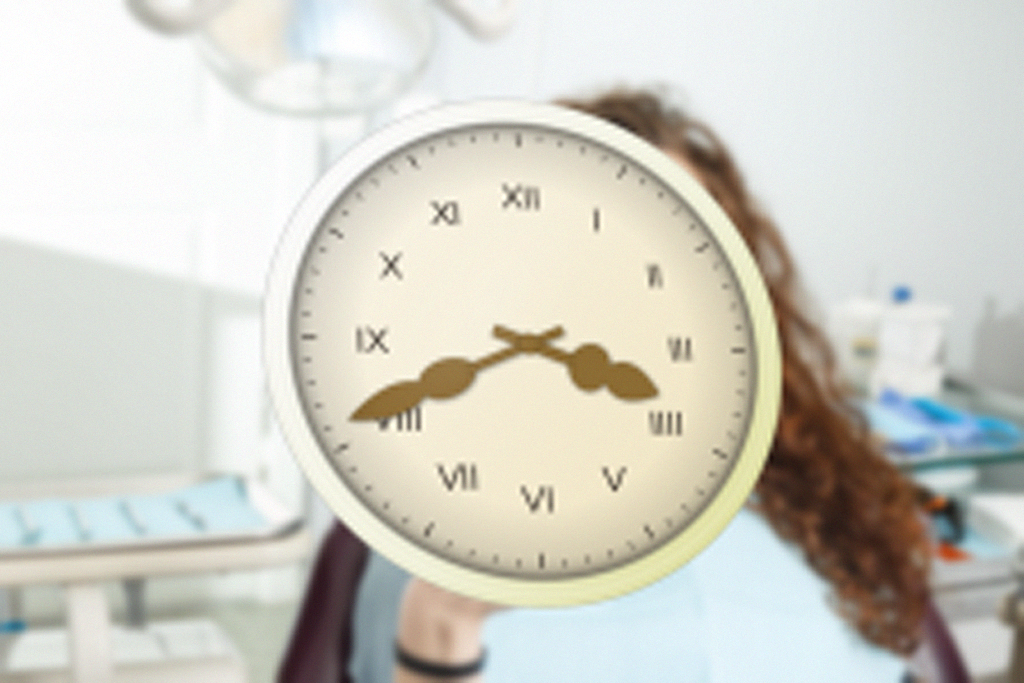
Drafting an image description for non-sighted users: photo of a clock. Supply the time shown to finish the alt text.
3:41
